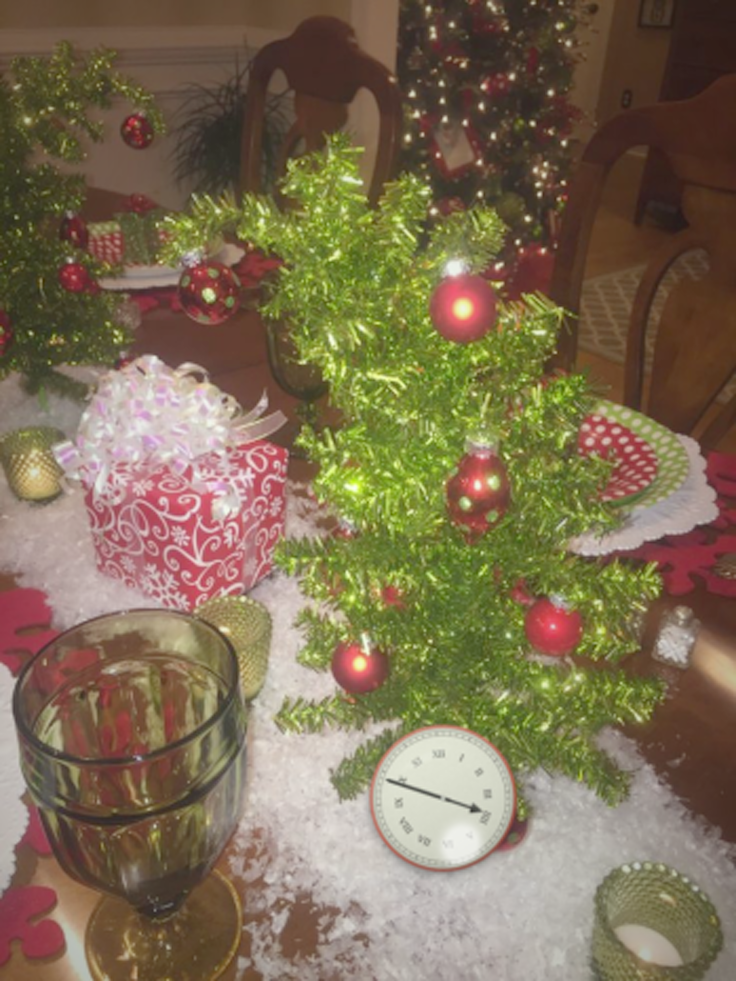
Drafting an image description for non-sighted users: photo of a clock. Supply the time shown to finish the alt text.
3:49
